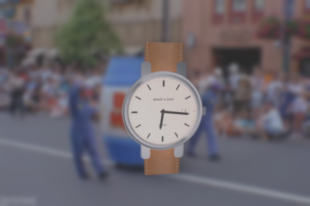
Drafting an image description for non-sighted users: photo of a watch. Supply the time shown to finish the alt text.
6:16
